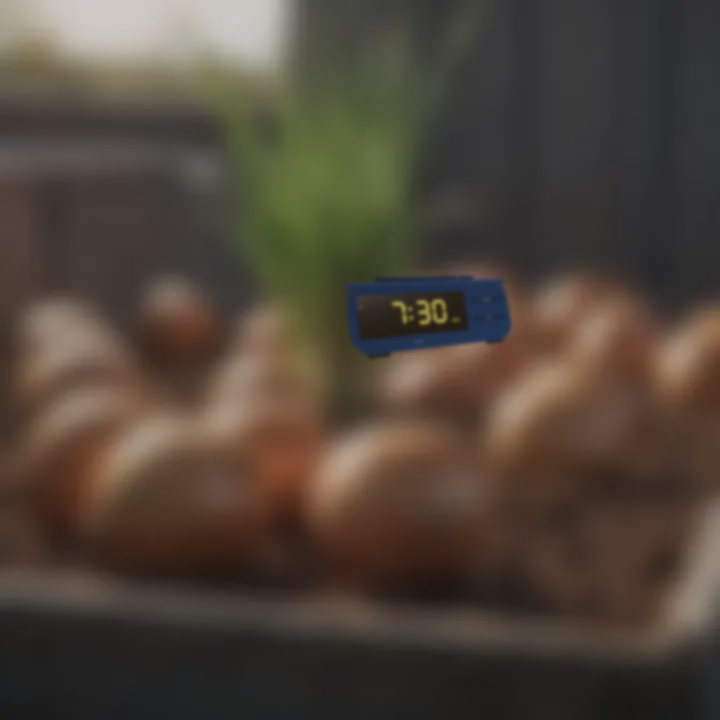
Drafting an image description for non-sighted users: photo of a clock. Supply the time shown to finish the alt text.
7:30
